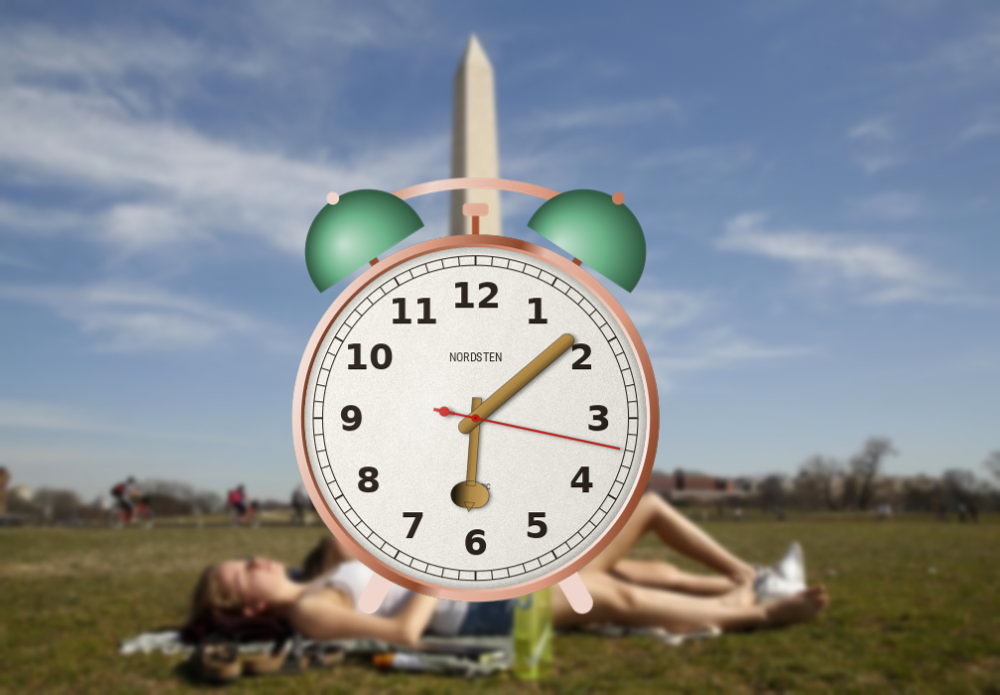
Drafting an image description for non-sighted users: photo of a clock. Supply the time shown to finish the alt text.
6:08:17
